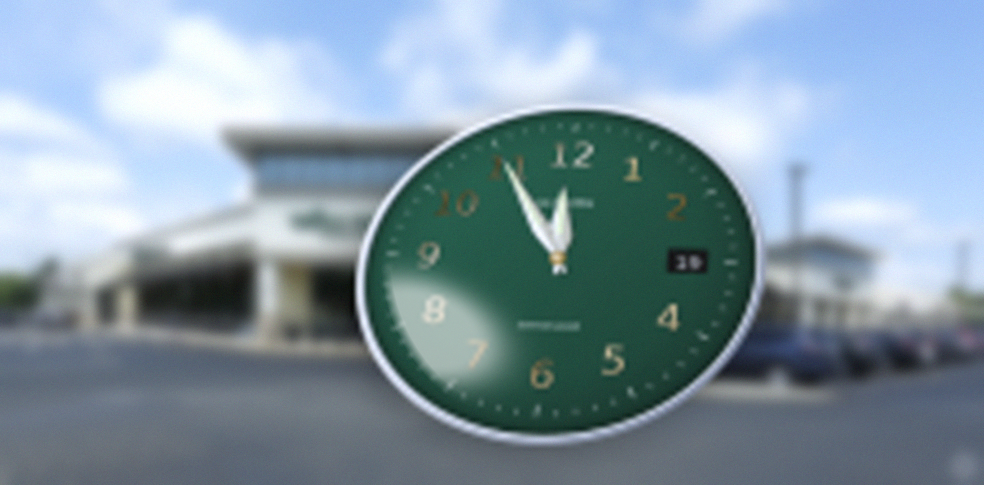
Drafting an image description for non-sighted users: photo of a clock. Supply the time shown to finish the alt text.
11:55
